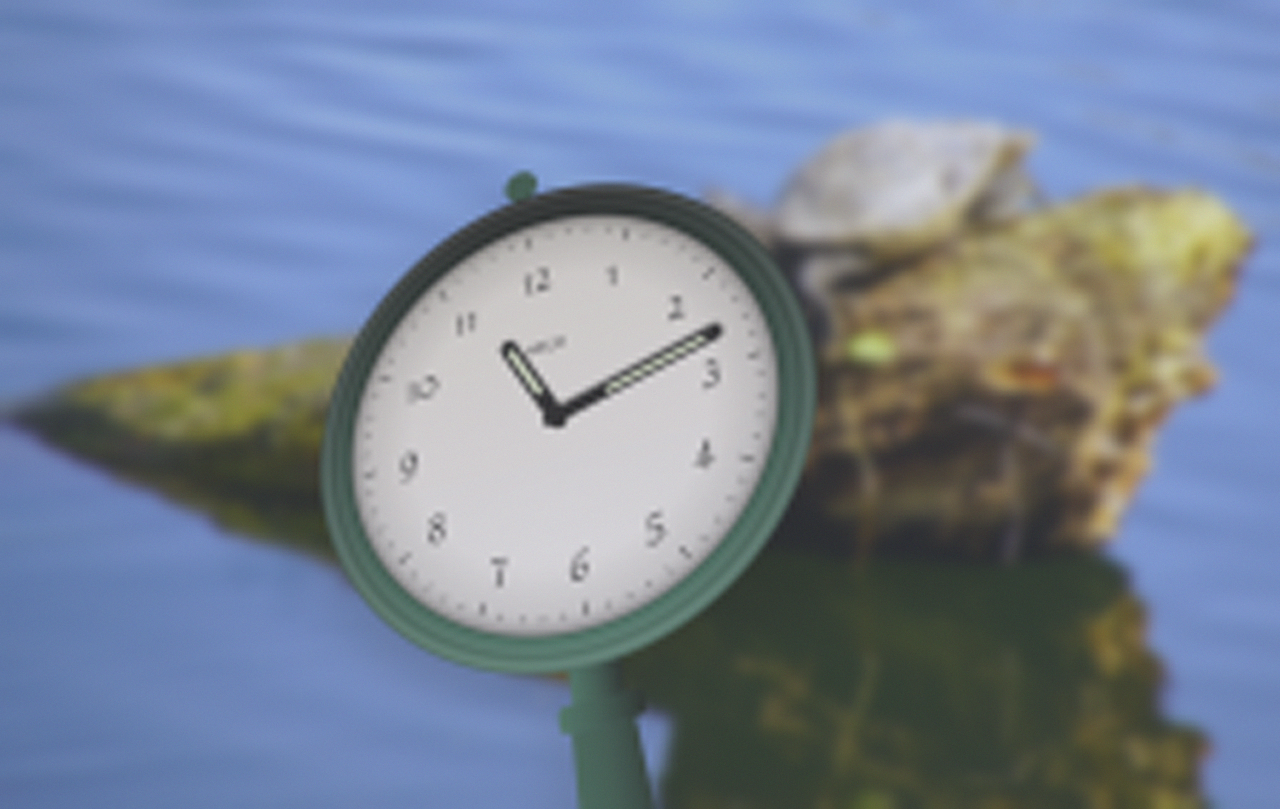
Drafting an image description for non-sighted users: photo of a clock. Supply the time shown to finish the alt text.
11:13
